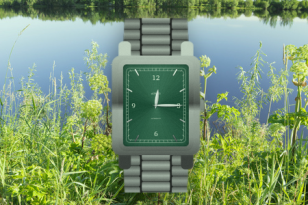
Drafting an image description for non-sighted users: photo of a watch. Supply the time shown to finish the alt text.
12:15
